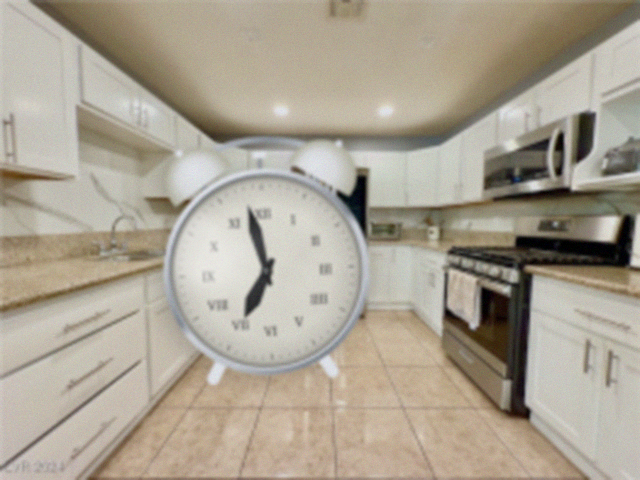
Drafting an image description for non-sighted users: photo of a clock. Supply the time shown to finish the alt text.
6:58
